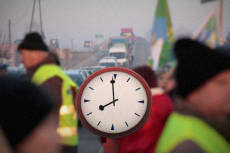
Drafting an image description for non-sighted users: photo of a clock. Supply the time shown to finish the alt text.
7:59
